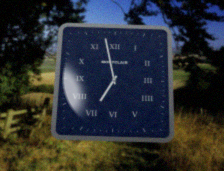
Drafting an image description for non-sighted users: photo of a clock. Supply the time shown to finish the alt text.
6:58
